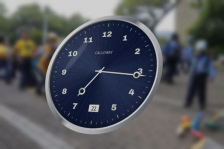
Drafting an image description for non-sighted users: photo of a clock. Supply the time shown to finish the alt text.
7:16
